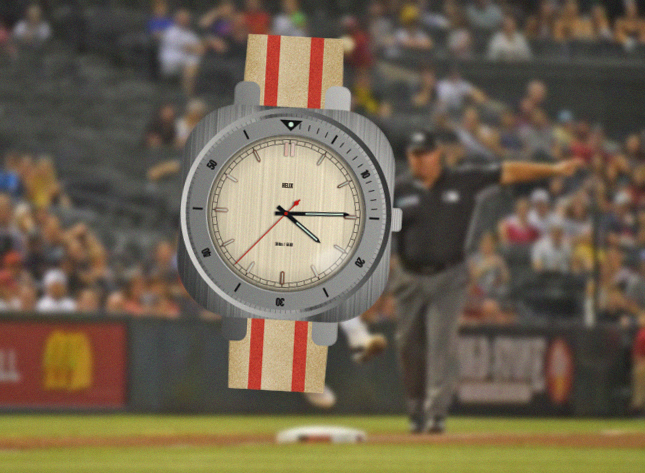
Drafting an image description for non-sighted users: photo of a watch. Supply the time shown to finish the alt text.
4:14:37
